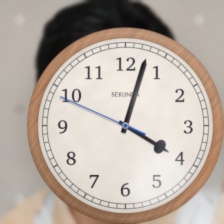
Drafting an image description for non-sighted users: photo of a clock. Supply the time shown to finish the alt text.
4:02:49
